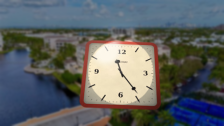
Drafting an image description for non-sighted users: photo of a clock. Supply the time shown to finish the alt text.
11:24
